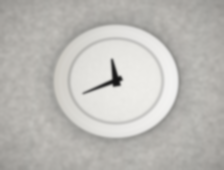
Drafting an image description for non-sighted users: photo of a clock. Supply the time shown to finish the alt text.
11:41
